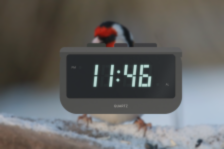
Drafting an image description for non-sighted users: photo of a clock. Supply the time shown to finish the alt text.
11:46
